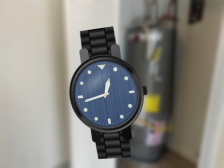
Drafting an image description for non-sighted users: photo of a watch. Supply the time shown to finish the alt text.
12:43
